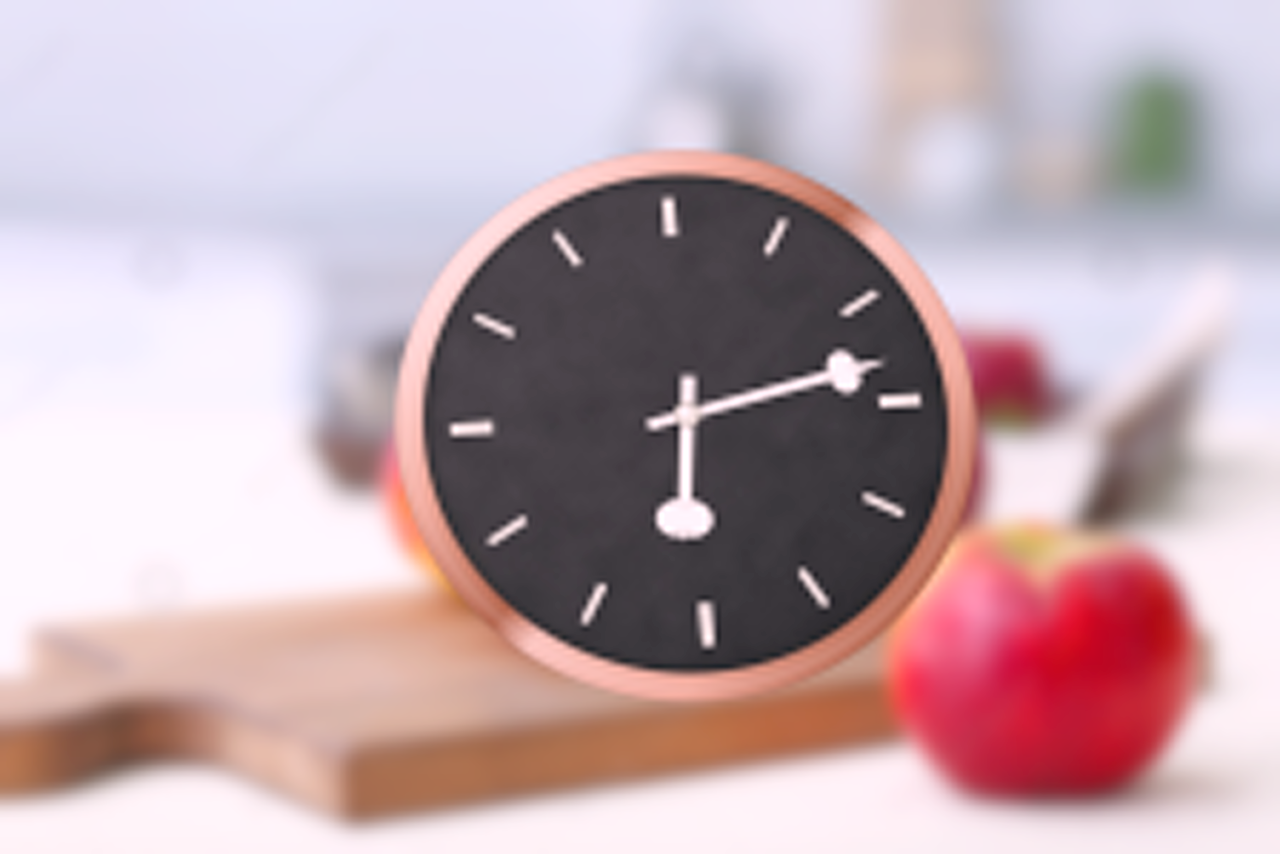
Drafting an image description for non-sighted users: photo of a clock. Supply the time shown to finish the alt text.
6:13
